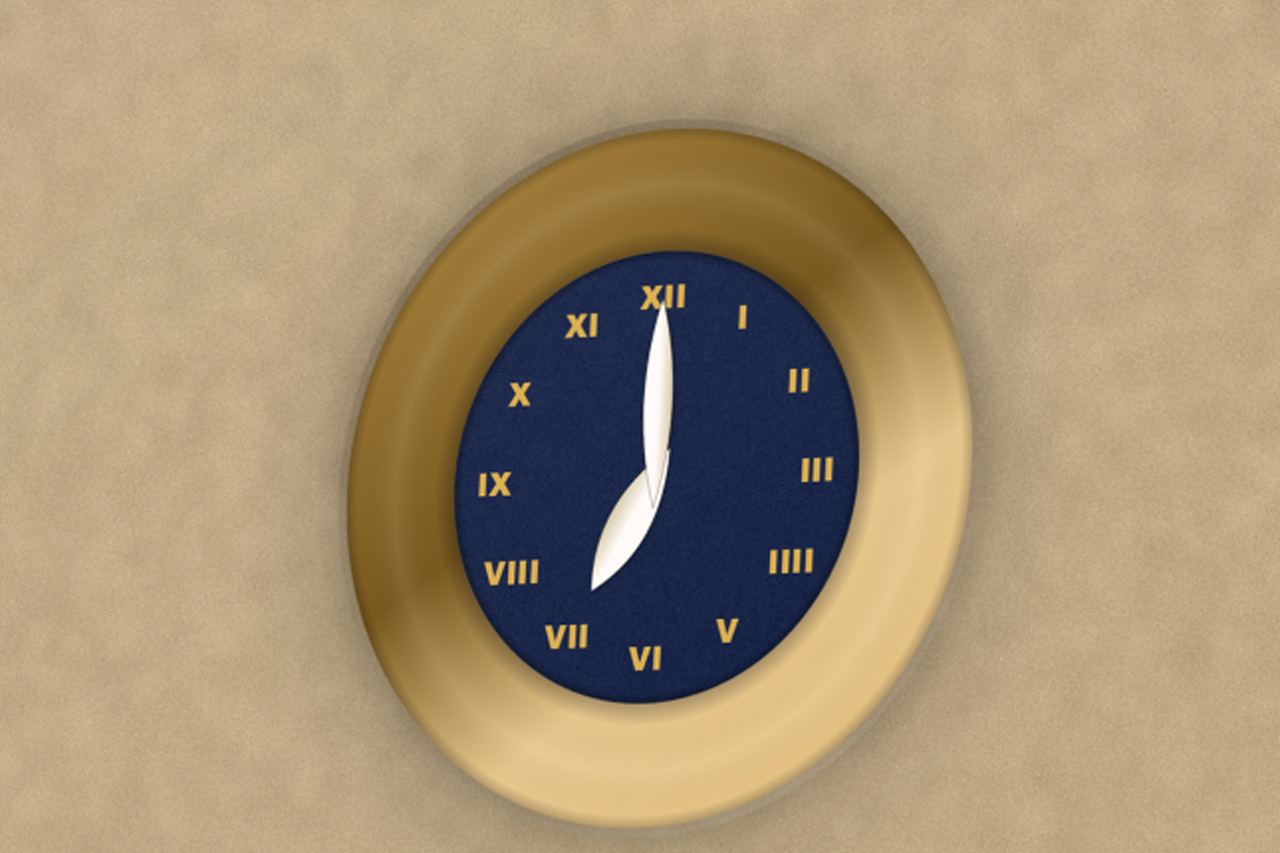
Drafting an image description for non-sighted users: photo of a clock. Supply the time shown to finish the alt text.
7:00
